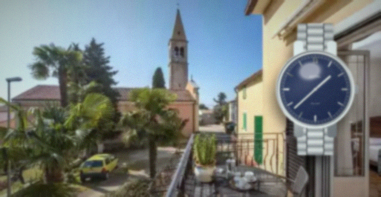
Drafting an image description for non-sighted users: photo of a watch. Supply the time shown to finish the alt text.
1:38
